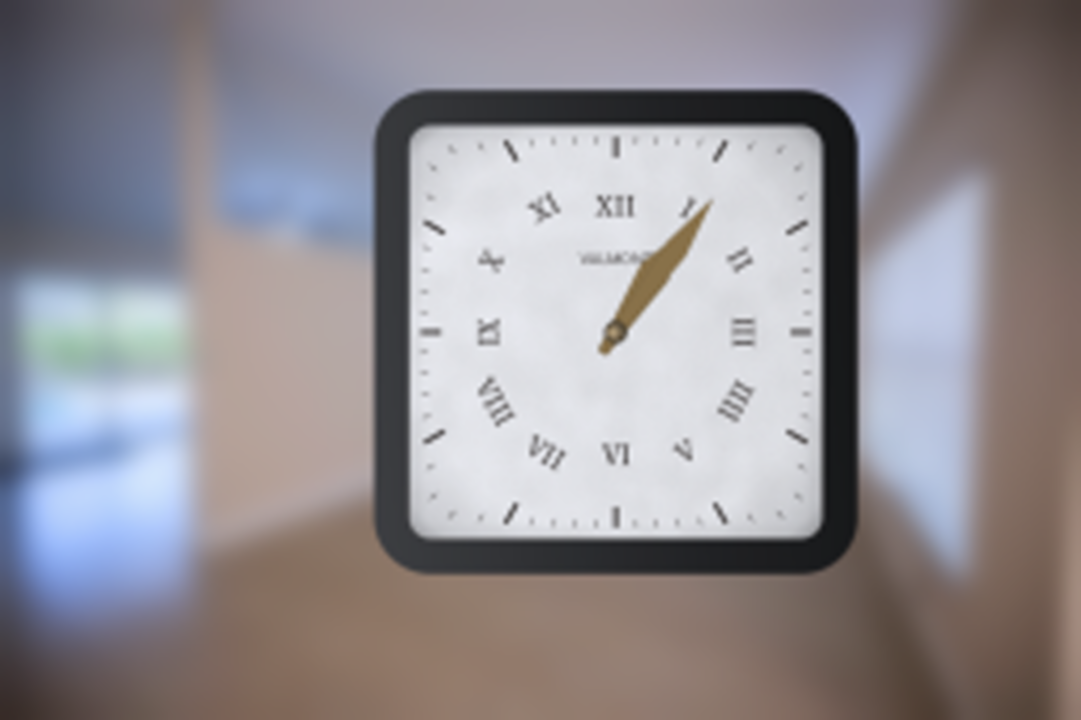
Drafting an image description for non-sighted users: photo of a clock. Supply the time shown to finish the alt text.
1:06
